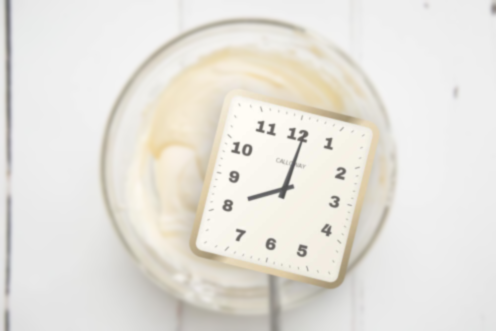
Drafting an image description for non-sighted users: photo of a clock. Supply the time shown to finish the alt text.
8:01
